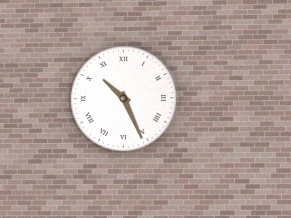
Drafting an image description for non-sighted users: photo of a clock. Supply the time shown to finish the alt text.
10:26
